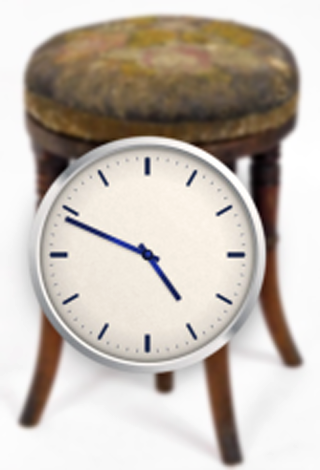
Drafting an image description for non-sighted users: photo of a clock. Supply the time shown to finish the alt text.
4:49
